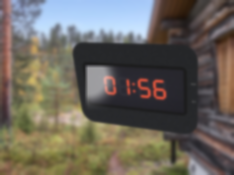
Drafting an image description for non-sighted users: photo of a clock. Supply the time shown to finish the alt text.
1:56
